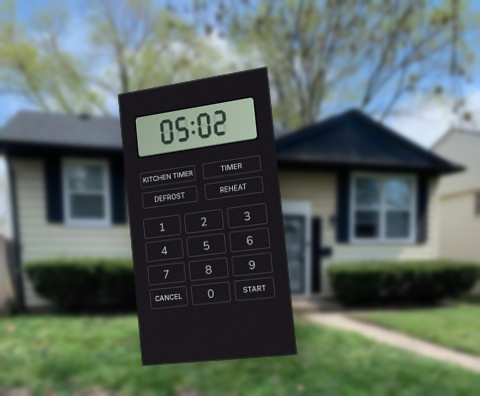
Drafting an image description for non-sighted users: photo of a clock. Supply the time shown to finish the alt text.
5:02
